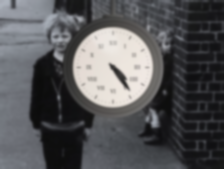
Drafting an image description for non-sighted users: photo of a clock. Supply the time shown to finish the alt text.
4:24
